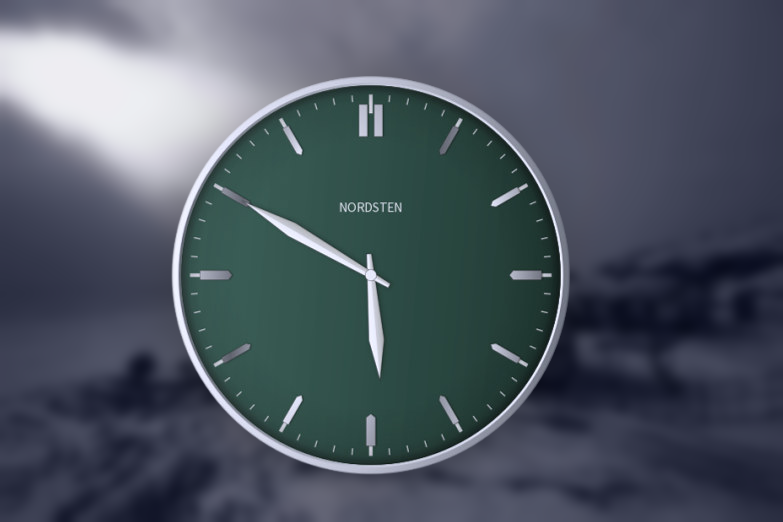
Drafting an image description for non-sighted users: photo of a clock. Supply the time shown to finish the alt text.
5:50
